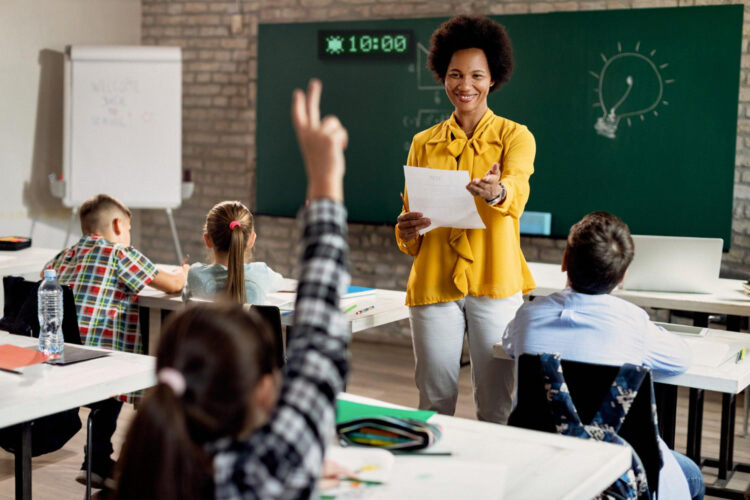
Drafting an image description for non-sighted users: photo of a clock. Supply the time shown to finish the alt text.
10:00
